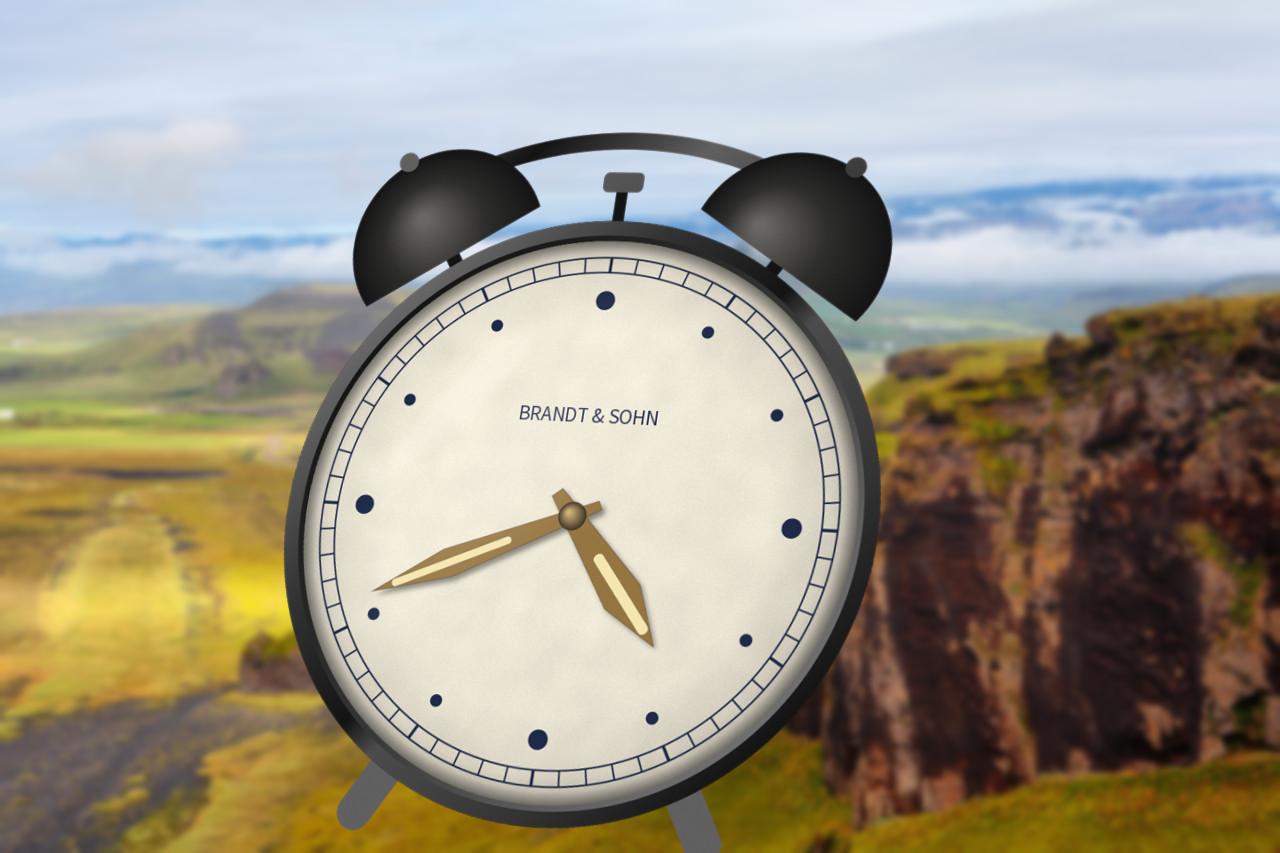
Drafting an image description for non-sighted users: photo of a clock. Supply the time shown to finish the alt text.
4:41
